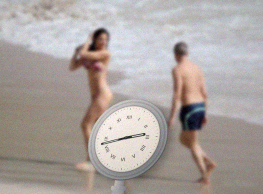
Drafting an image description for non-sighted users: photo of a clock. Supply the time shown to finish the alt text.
2:43
